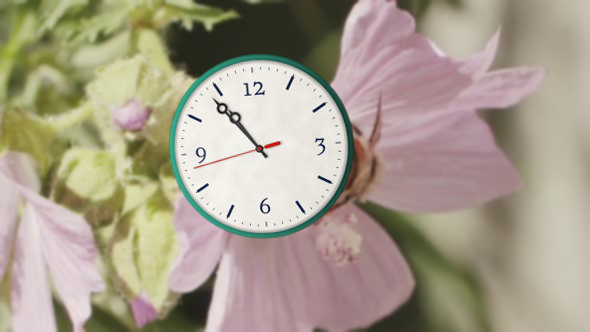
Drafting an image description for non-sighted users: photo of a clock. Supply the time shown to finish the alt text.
10:53:43
